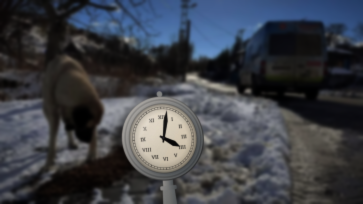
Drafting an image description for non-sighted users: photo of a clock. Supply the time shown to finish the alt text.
4:02
